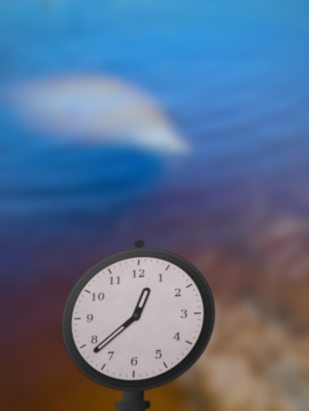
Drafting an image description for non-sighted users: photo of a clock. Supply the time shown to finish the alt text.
12:38
